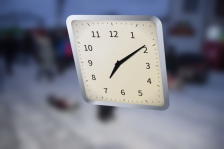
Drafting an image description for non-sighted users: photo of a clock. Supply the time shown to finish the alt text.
7:09
